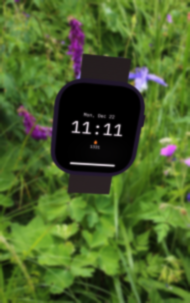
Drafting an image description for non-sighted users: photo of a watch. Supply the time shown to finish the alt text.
11:11
